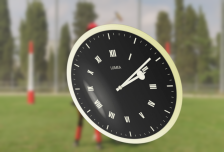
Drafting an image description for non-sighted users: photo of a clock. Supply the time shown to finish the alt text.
2:09
